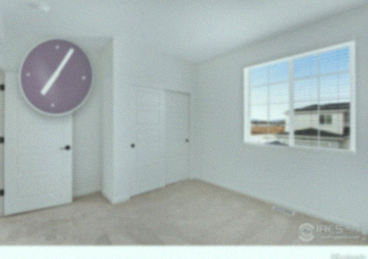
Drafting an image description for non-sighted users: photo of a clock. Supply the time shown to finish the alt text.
7:05
